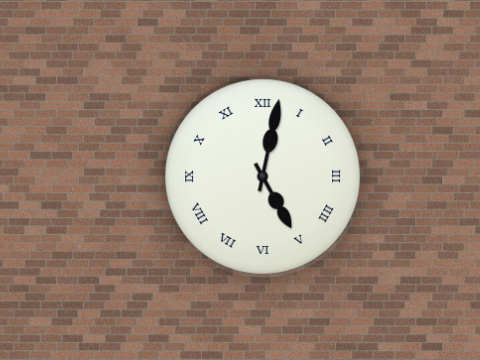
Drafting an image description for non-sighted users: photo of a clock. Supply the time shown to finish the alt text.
5:02
